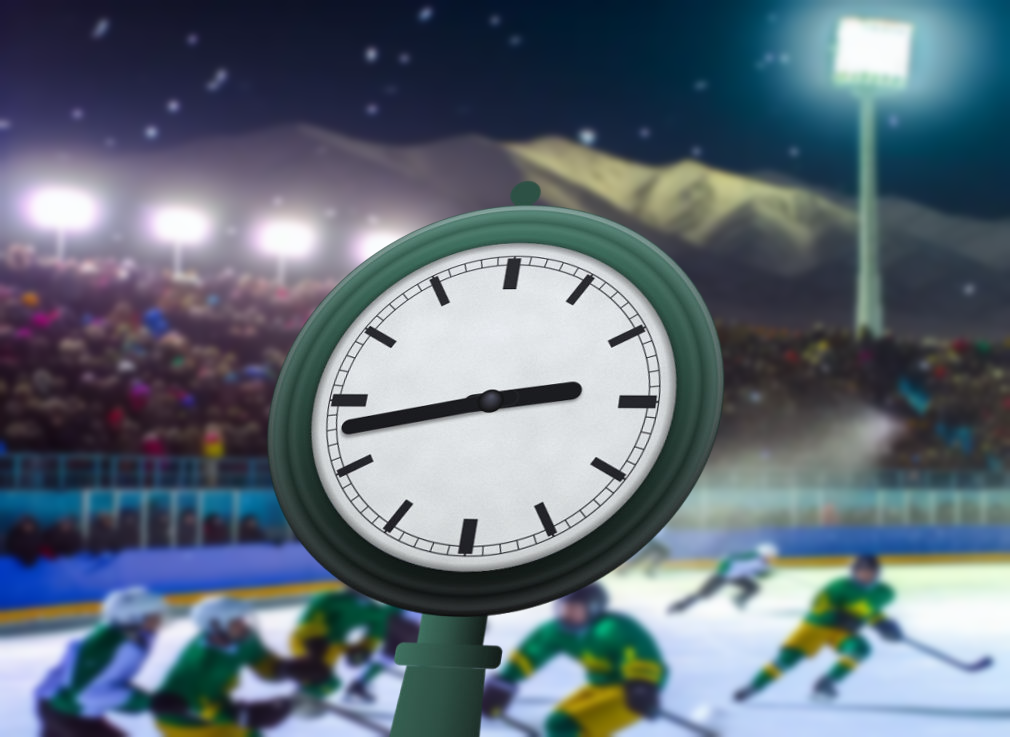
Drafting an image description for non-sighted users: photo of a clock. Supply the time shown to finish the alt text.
2:43
